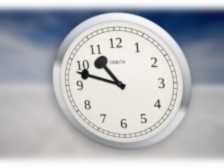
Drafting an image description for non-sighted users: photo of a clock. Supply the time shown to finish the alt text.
10:48
